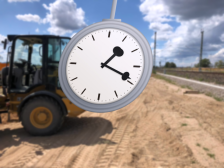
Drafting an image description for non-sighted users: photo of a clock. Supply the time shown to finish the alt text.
1:19
